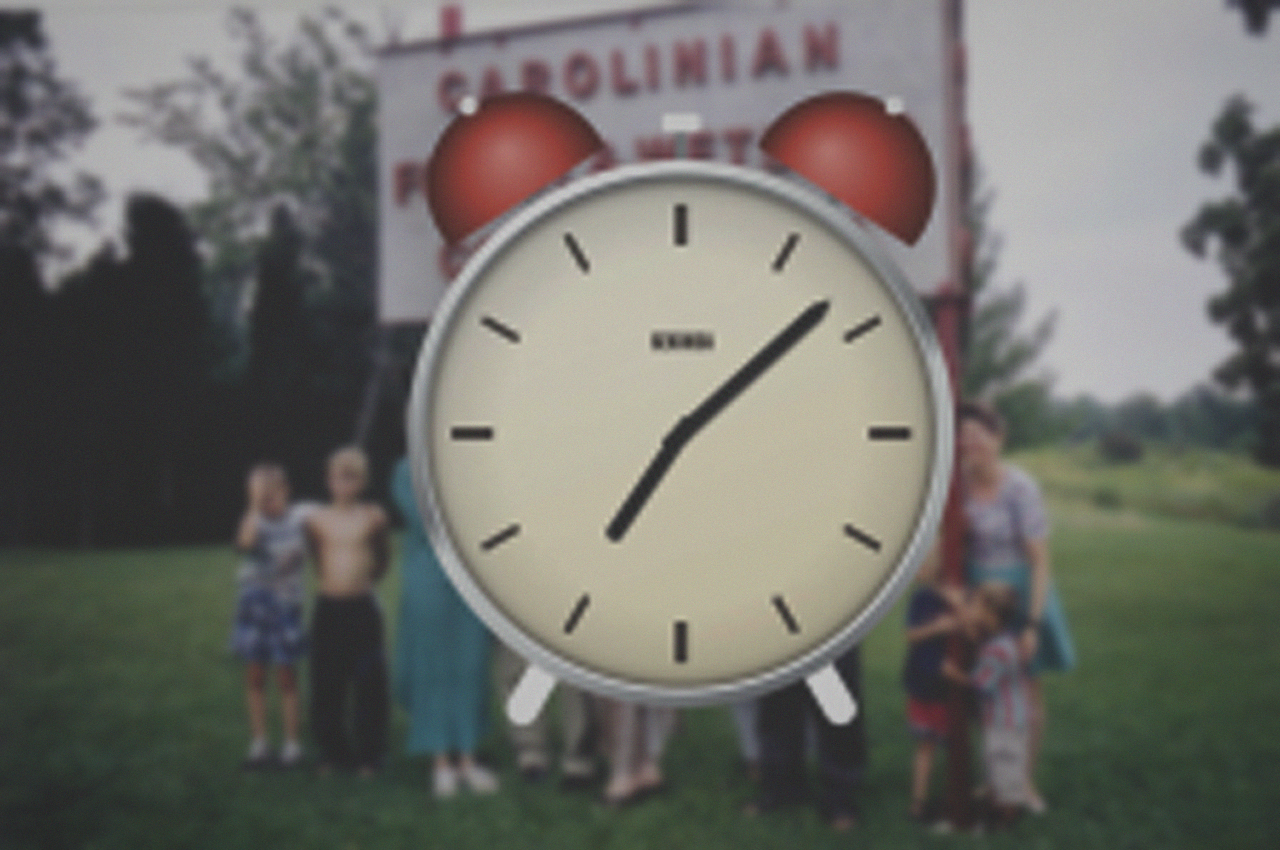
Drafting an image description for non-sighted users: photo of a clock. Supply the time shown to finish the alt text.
7:08
